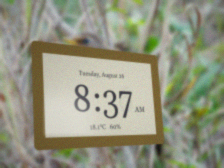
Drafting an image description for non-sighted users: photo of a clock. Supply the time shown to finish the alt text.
8:37
